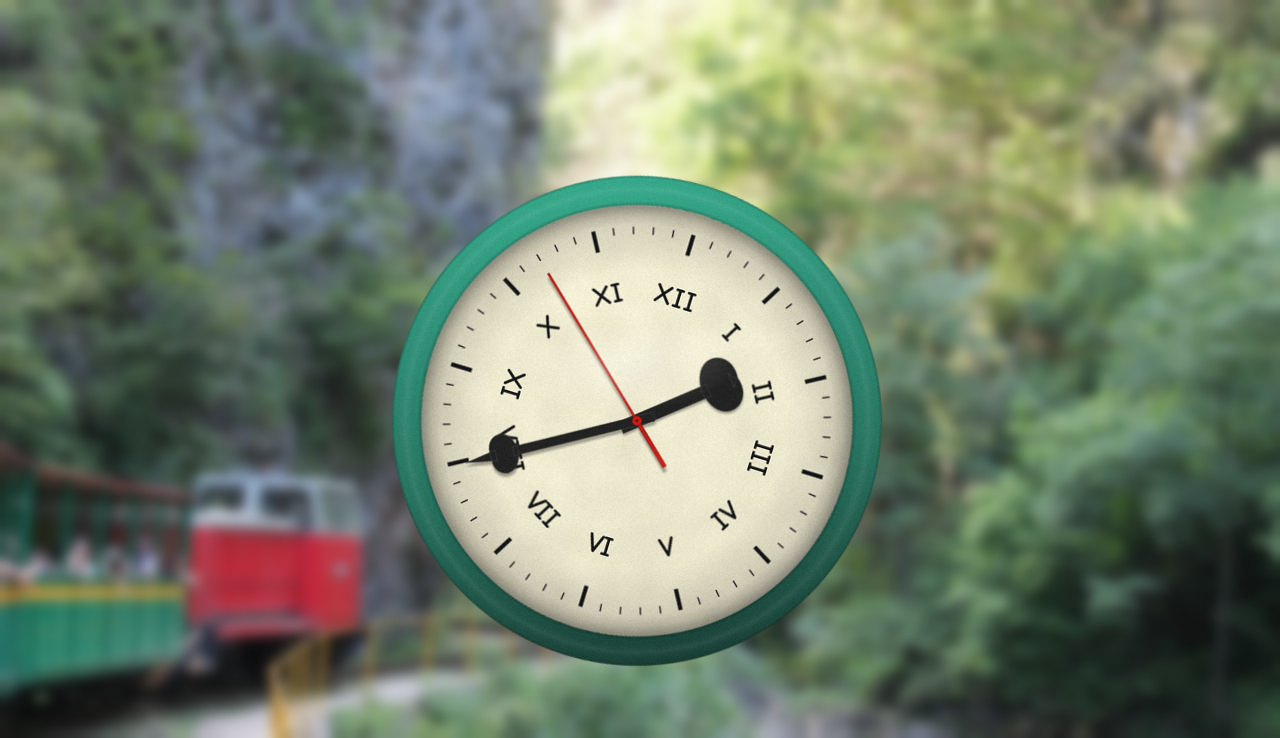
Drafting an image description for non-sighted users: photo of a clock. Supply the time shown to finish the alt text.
1:39:52
